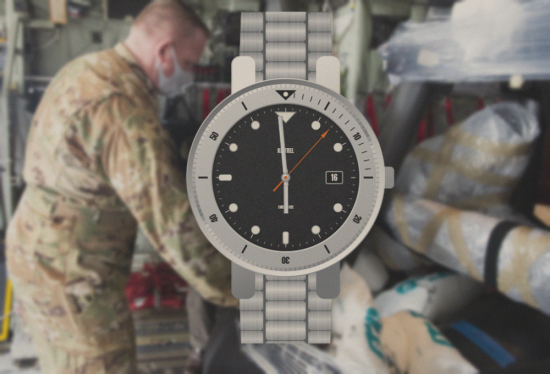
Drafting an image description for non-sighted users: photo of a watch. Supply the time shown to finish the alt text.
5:59:07
